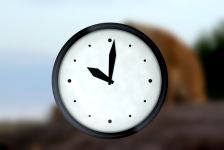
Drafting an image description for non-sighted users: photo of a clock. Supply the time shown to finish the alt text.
10:01
